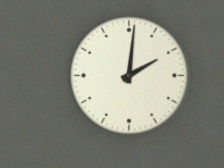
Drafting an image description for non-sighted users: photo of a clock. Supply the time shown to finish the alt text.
2:01
